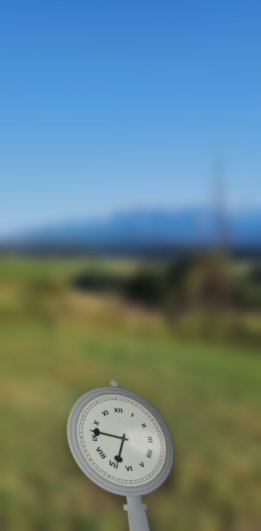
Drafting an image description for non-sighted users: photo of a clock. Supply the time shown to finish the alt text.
6:47
